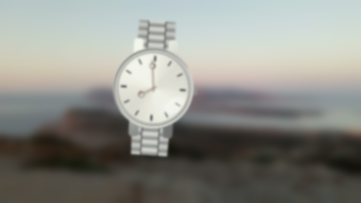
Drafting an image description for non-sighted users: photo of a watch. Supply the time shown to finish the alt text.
7:59
